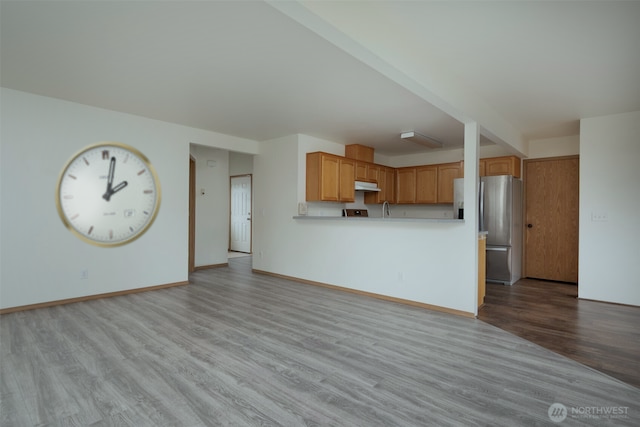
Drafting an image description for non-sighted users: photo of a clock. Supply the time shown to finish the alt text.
2:02
